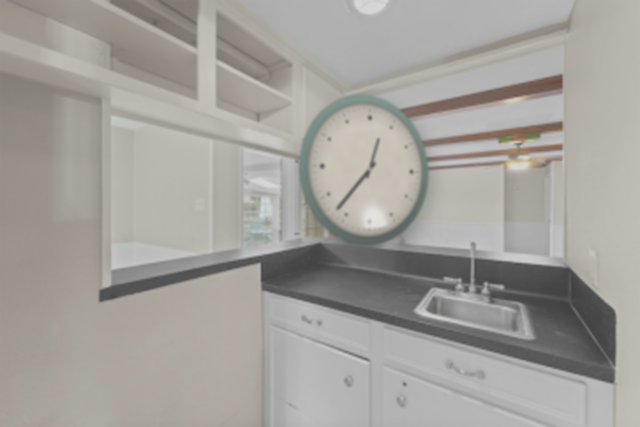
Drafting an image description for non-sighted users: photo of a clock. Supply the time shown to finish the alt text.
12:37
